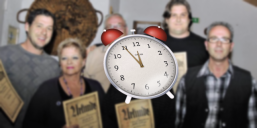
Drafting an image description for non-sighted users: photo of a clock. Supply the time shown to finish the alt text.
11:55
